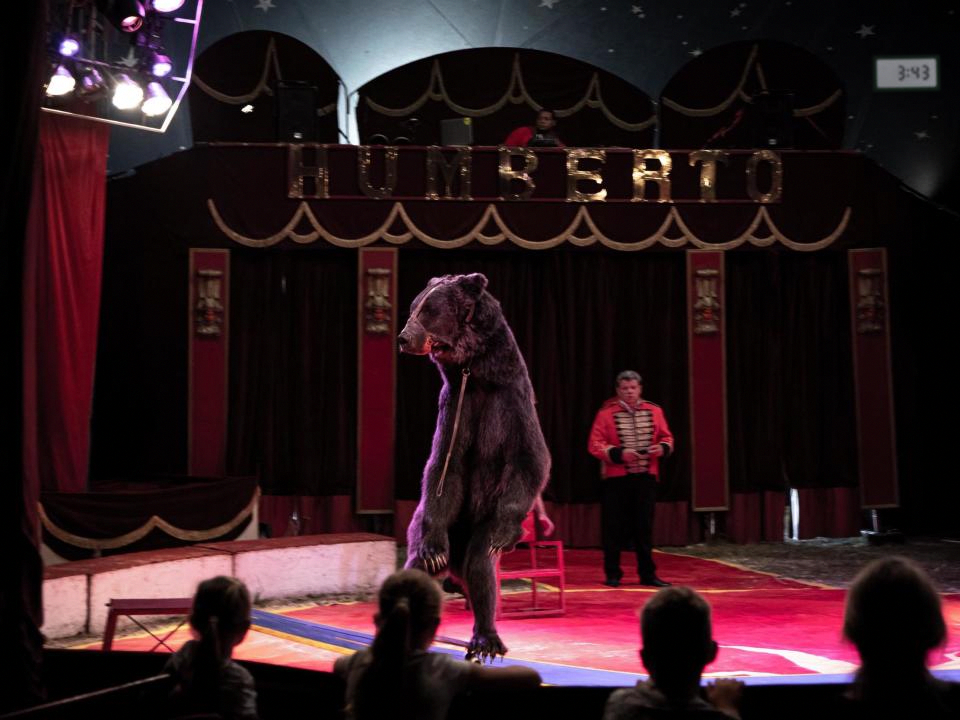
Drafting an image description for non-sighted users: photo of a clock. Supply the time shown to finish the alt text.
3:43
